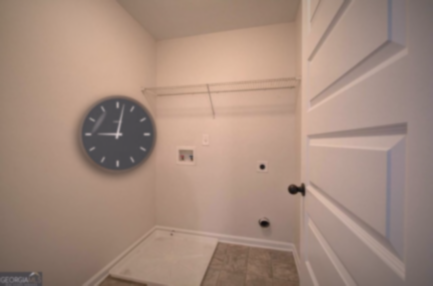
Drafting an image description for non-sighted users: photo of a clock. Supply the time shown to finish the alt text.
9:02
